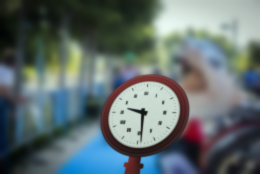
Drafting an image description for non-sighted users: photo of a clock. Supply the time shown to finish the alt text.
9:29
